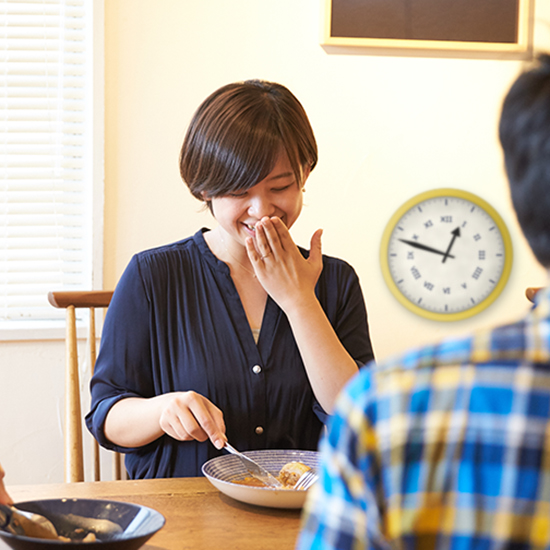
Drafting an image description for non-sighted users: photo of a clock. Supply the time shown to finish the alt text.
12:48
